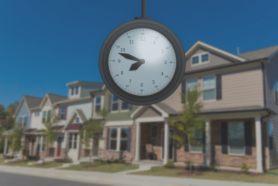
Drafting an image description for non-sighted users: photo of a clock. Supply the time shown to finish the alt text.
7:48
